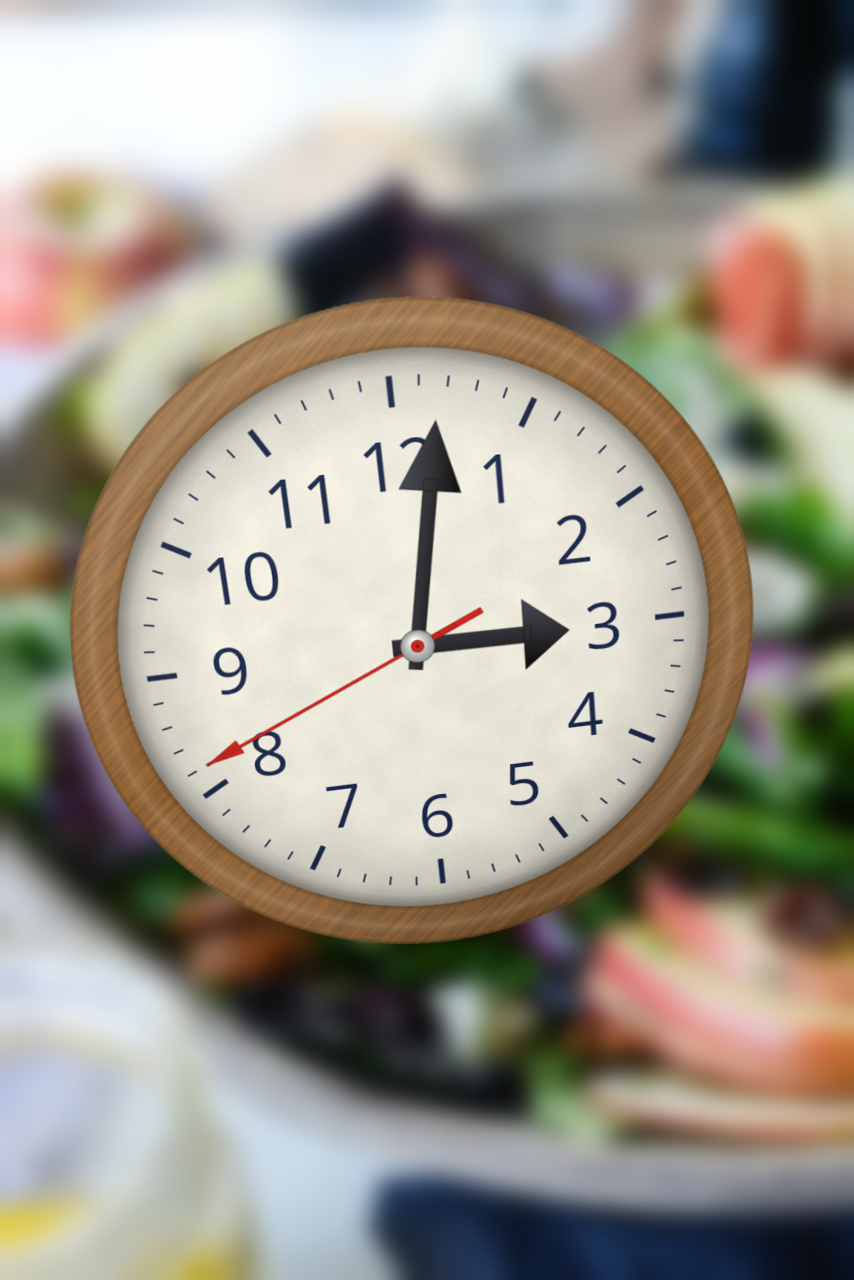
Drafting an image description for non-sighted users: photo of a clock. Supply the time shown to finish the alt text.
3:01:41
